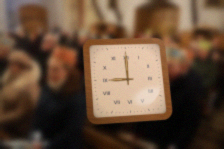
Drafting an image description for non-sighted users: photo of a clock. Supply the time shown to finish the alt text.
9:00
